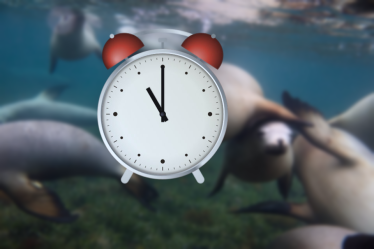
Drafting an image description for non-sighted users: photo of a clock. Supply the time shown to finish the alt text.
11:00
